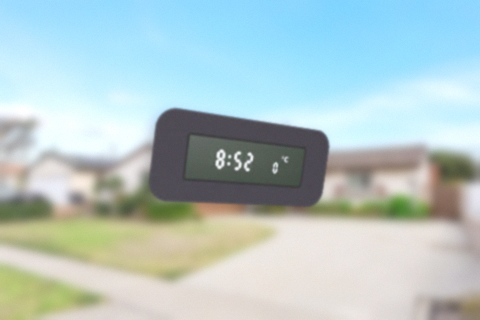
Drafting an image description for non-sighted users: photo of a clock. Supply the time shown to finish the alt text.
8:52
